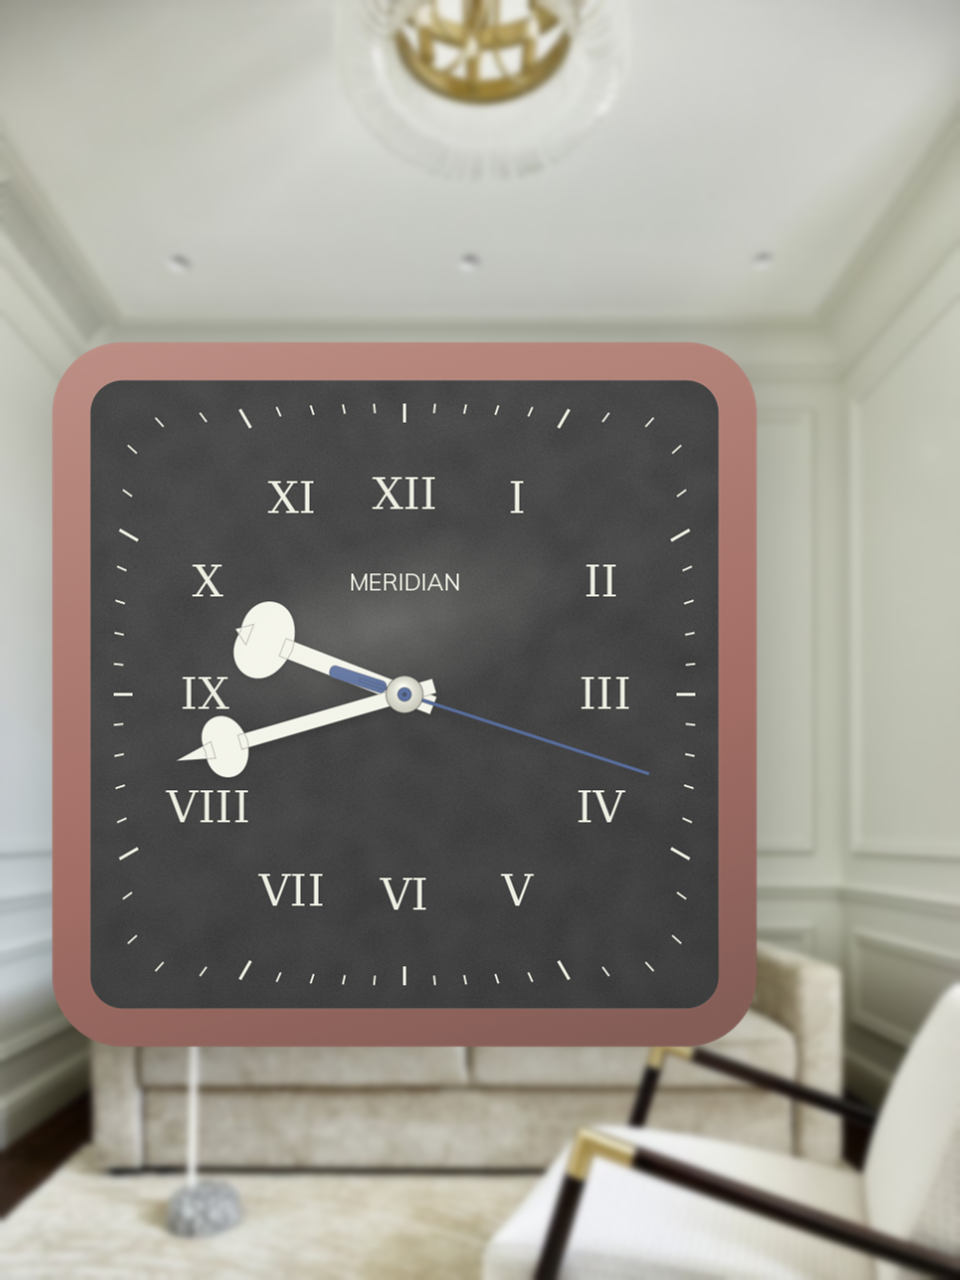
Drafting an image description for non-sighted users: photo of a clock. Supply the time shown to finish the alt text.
9:42:18
